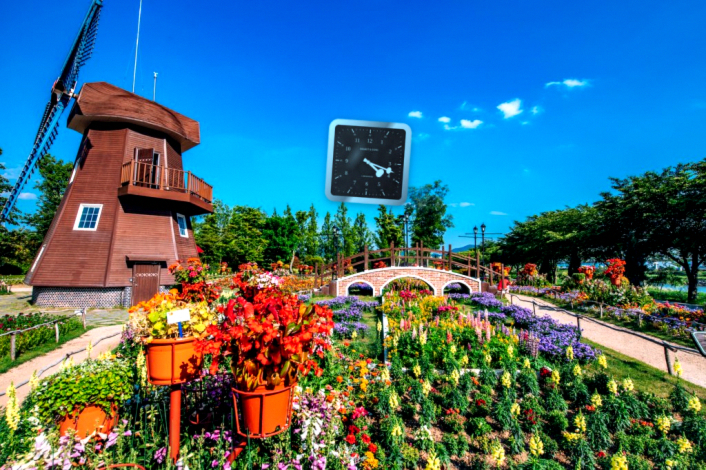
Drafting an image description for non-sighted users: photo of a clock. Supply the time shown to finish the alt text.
4:18
